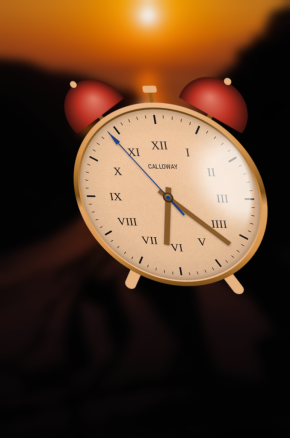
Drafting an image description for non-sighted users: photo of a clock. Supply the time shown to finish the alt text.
6:21:54
